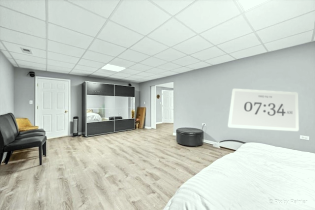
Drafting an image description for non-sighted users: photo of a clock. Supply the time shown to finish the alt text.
7:34
